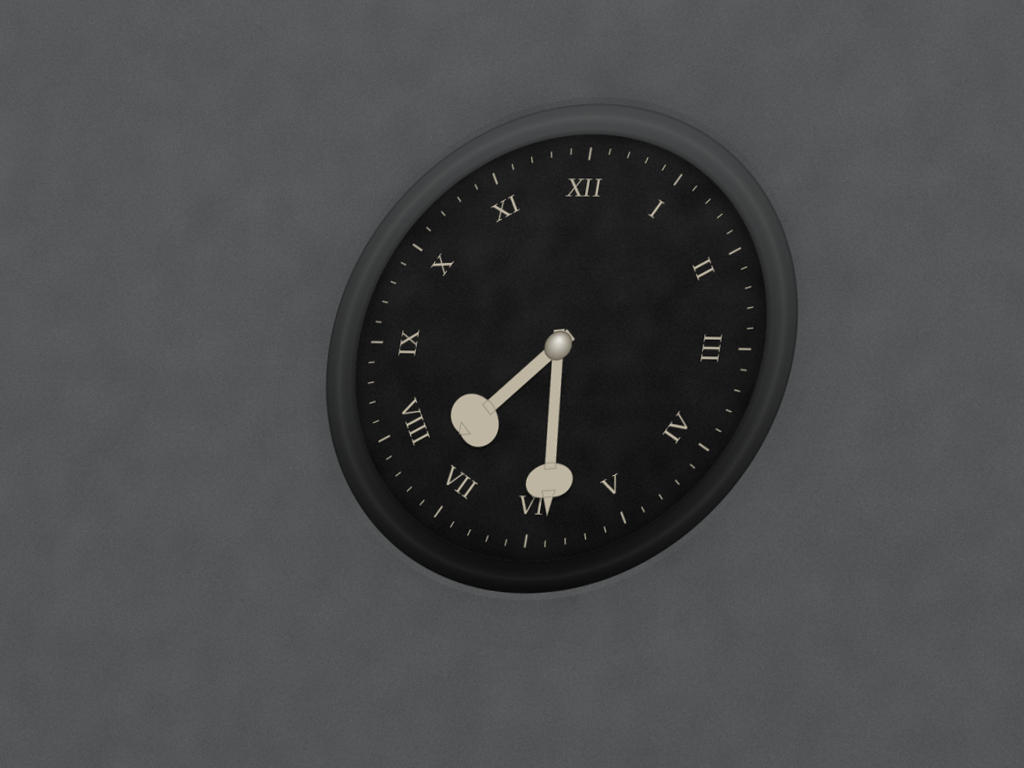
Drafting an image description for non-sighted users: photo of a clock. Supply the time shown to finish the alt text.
7:29
